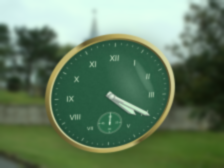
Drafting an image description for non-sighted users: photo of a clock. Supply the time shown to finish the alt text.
4:20
